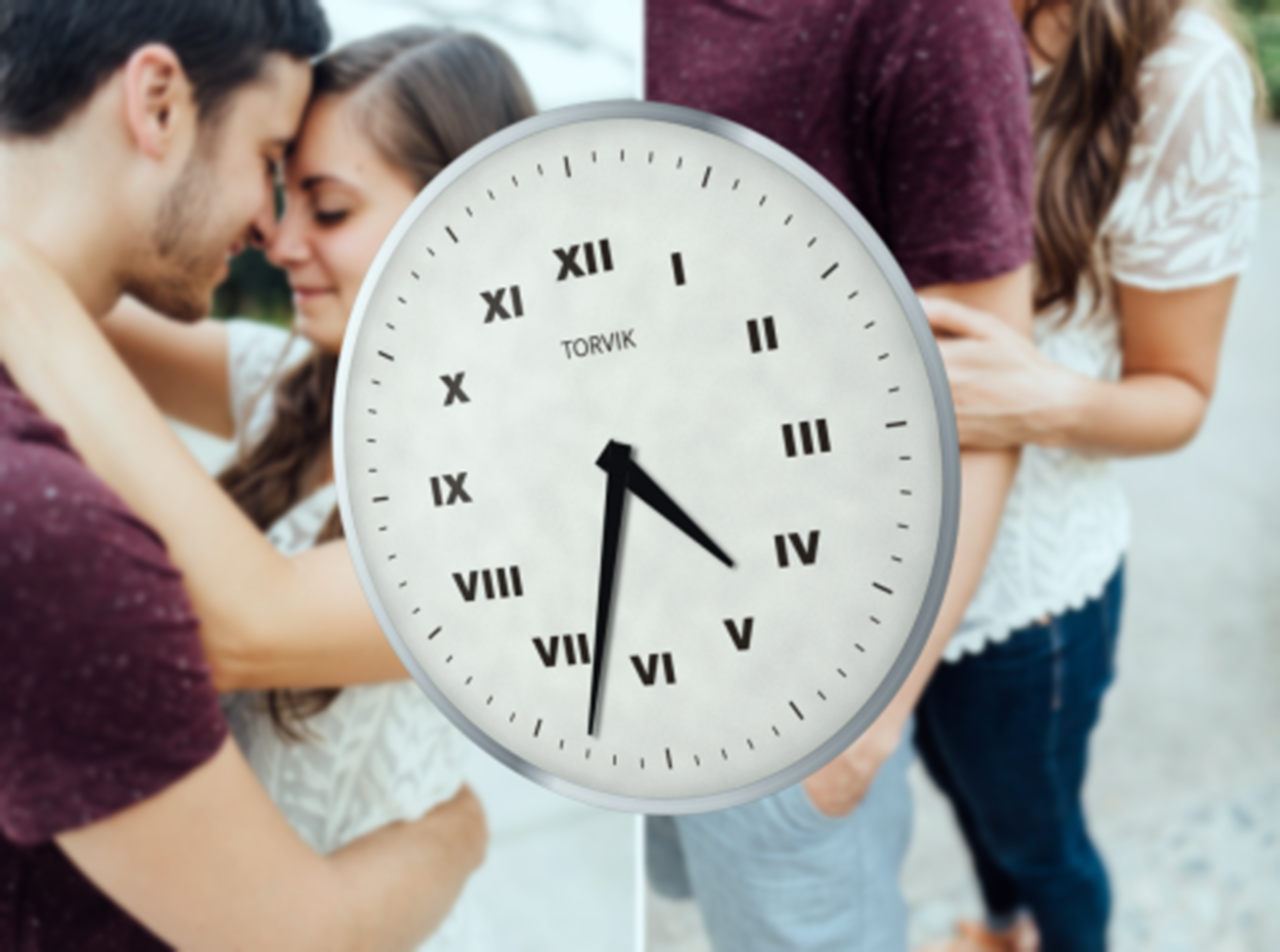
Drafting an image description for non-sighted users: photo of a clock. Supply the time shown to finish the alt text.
4:33
